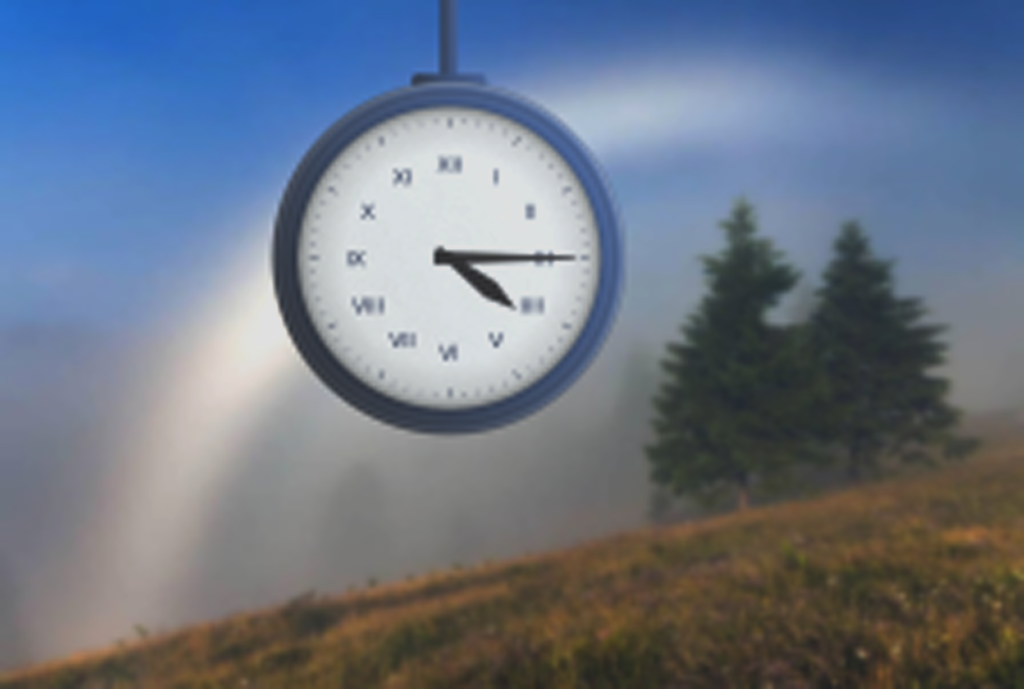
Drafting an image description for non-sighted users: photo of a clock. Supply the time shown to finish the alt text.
4:15
